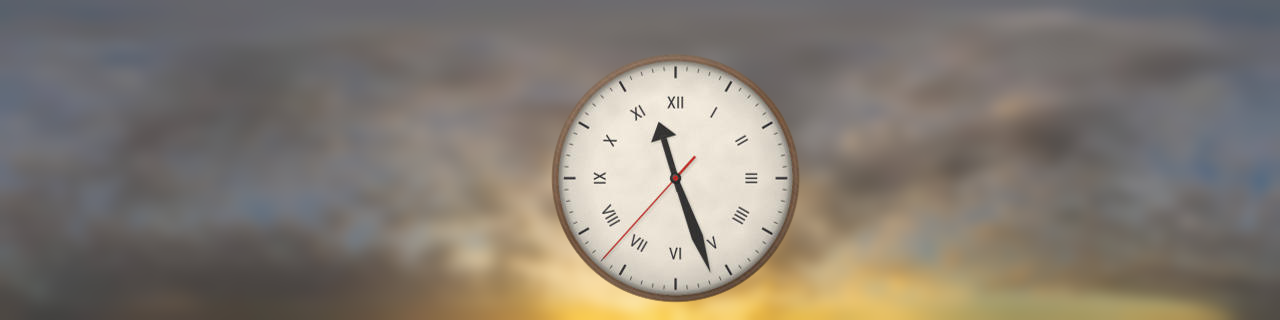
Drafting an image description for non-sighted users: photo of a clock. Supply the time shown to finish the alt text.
11:26:37
